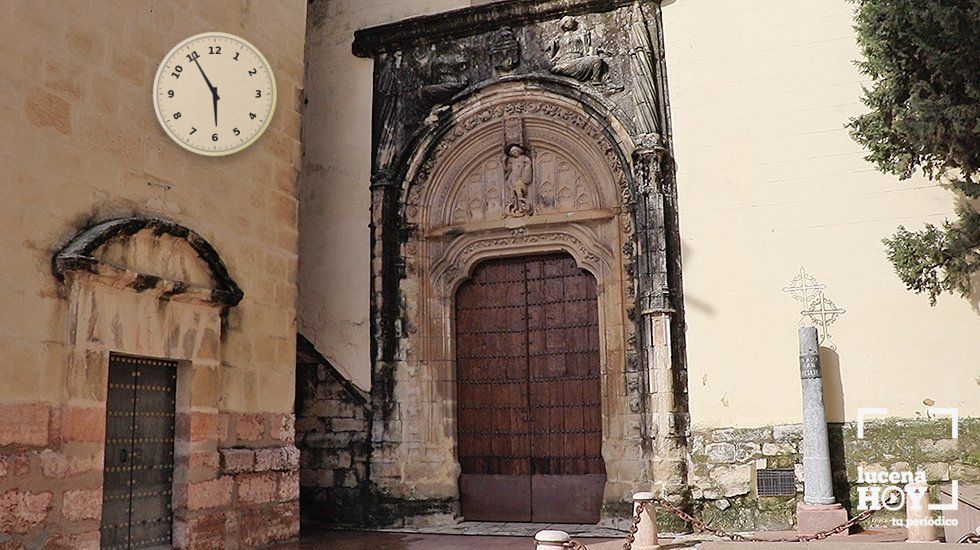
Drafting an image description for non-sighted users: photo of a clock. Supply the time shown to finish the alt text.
5:55
